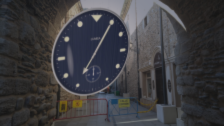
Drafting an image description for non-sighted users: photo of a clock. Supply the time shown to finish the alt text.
7:05
